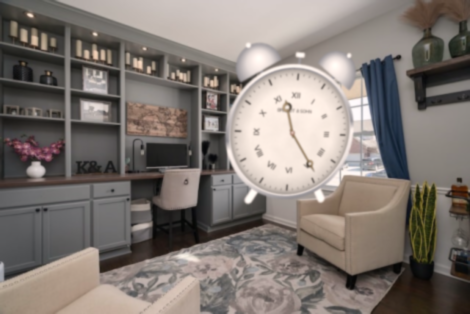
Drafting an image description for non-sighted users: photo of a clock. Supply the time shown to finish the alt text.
11:24
